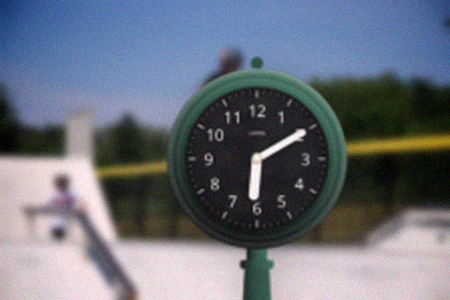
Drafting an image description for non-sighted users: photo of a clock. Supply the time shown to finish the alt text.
6:10
